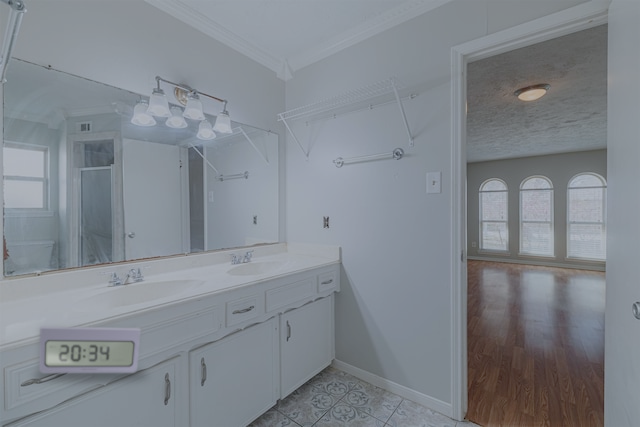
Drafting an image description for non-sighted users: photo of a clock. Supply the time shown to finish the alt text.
20:34
